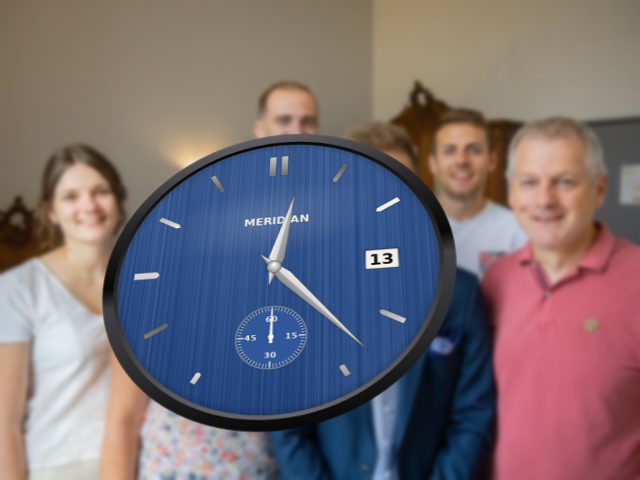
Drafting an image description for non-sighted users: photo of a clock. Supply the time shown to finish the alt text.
12:23
